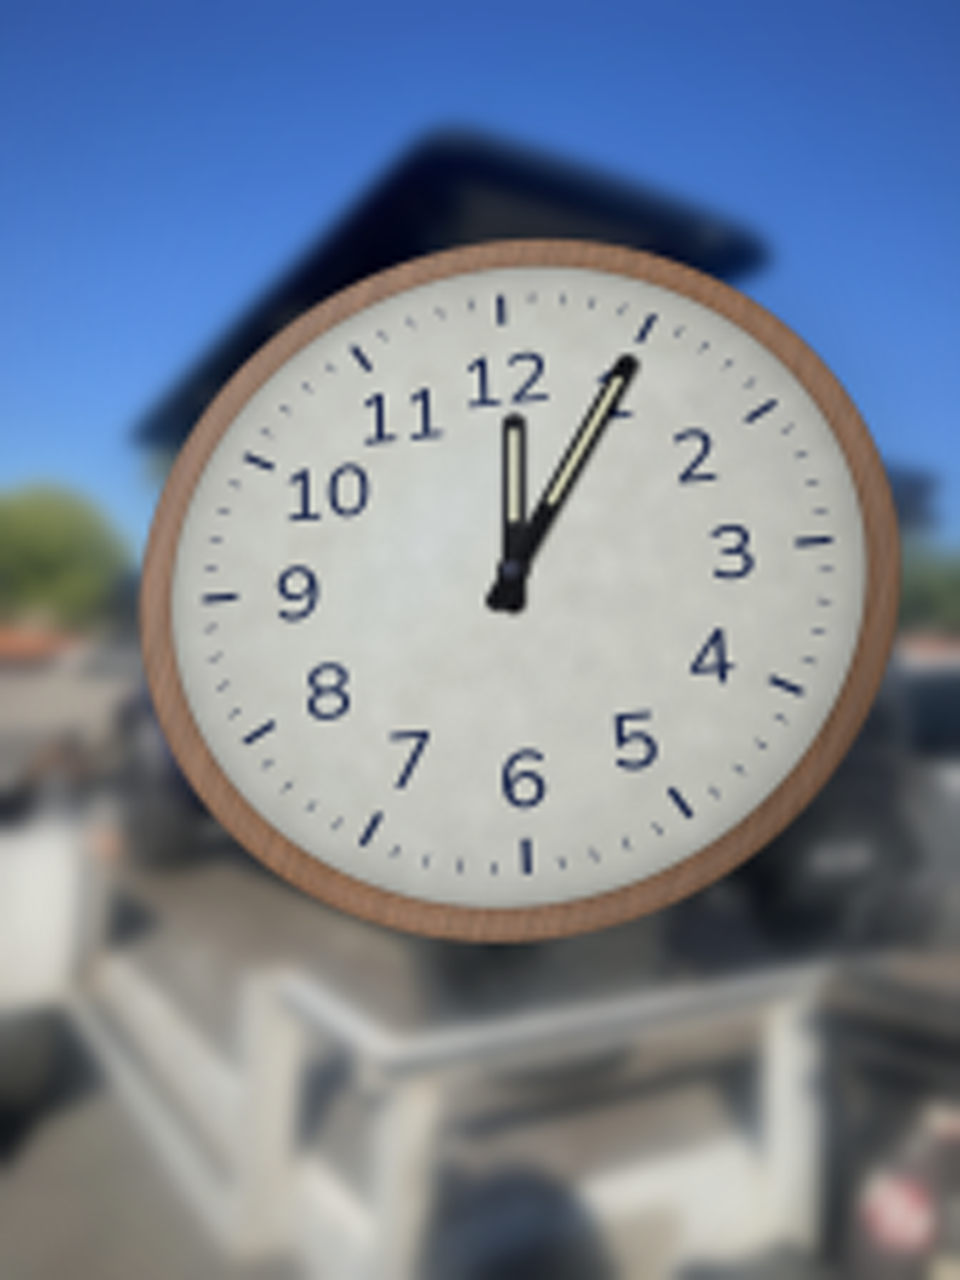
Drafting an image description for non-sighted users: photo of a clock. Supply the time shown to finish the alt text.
12:05
